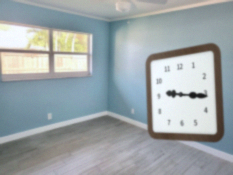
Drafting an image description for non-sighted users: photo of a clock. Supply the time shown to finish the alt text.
9:16
